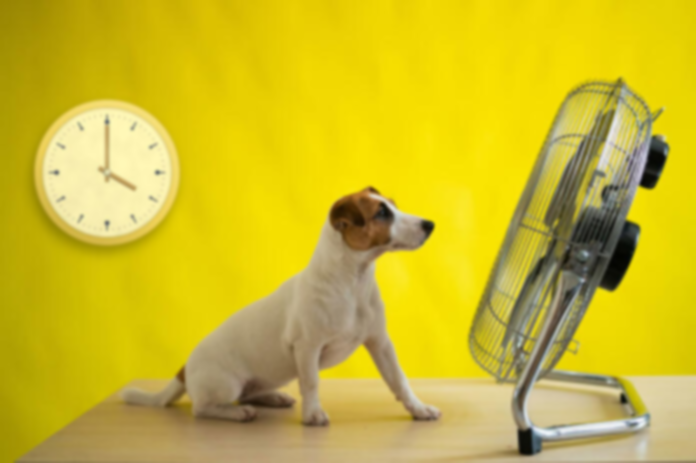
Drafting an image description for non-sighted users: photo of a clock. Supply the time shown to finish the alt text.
4:00
